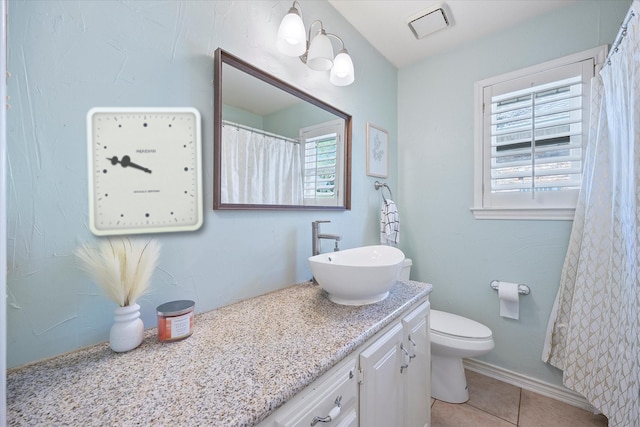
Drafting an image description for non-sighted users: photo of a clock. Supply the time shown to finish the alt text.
9:48
